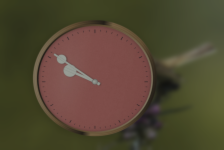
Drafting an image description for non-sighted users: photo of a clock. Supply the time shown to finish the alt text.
9:51
